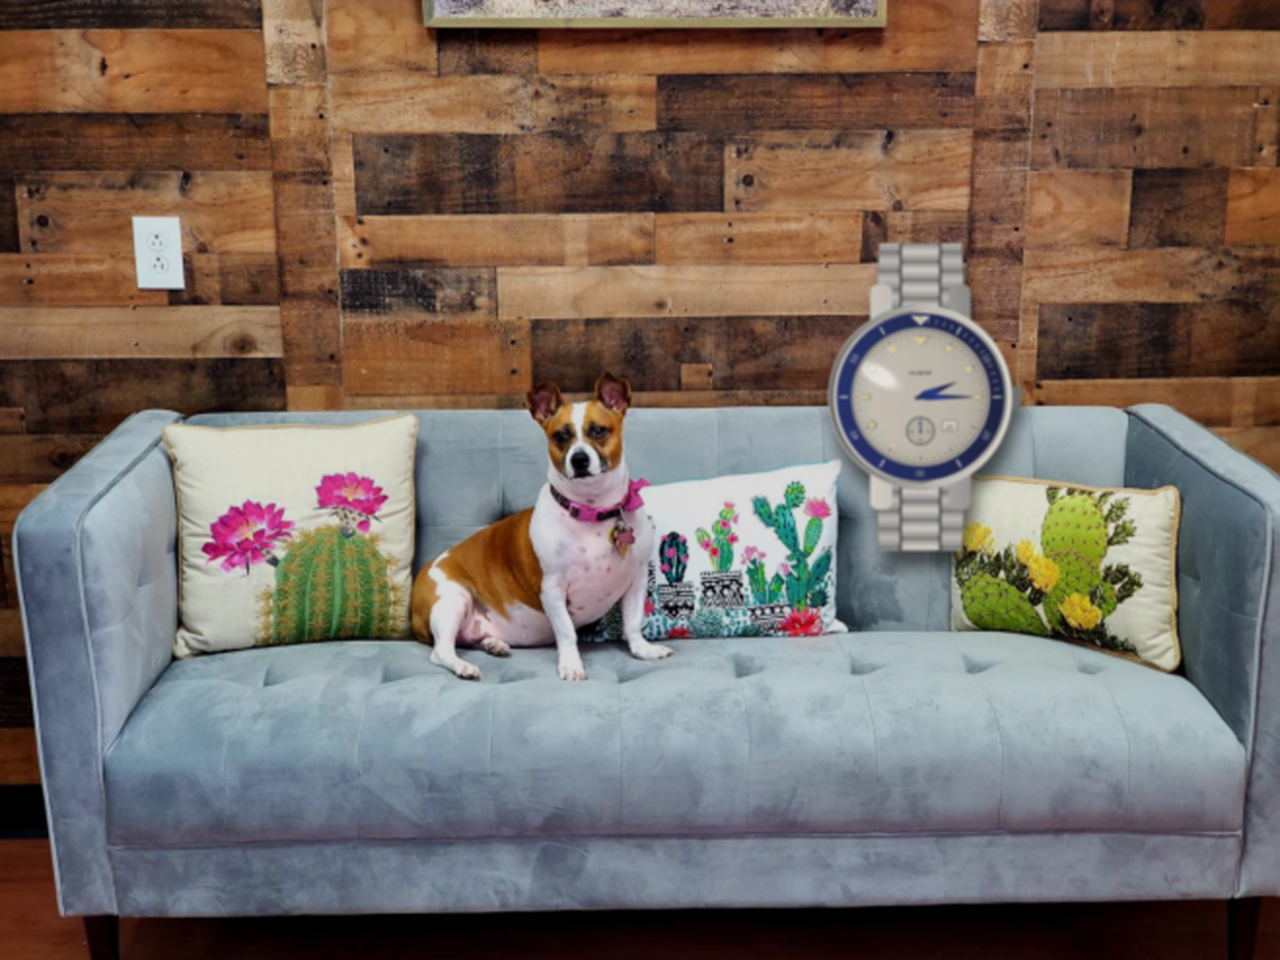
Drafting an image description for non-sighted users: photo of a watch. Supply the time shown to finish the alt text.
2:15
